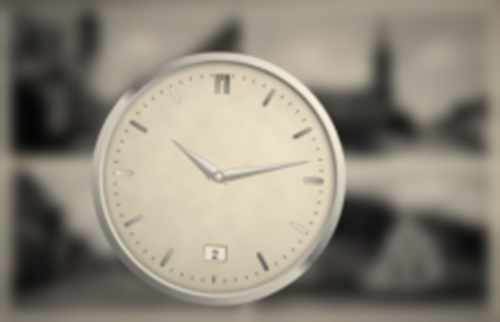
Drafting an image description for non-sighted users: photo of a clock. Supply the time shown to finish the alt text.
10:13
